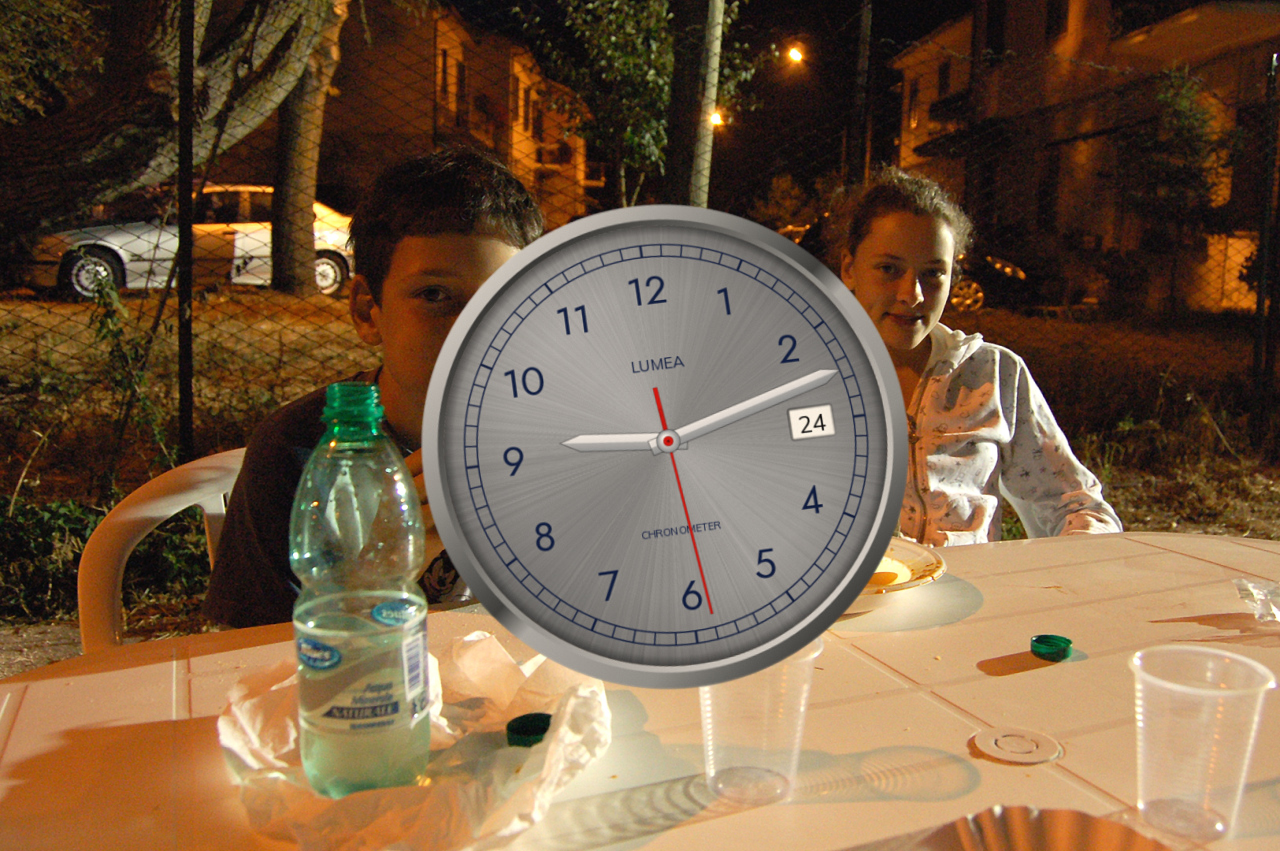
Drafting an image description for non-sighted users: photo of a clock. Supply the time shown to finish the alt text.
9:12:29
